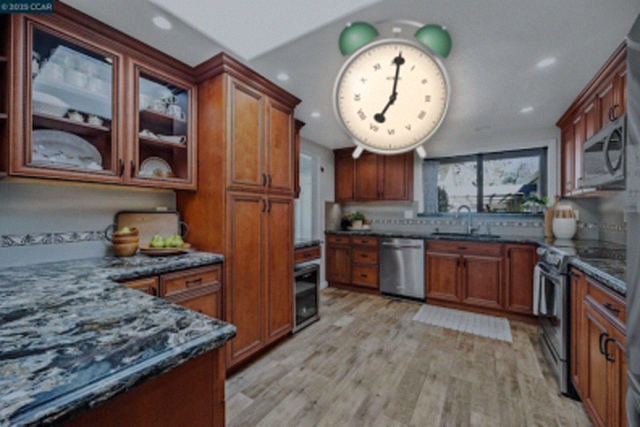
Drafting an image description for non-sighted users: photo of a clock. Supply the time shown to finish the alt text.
7:01
